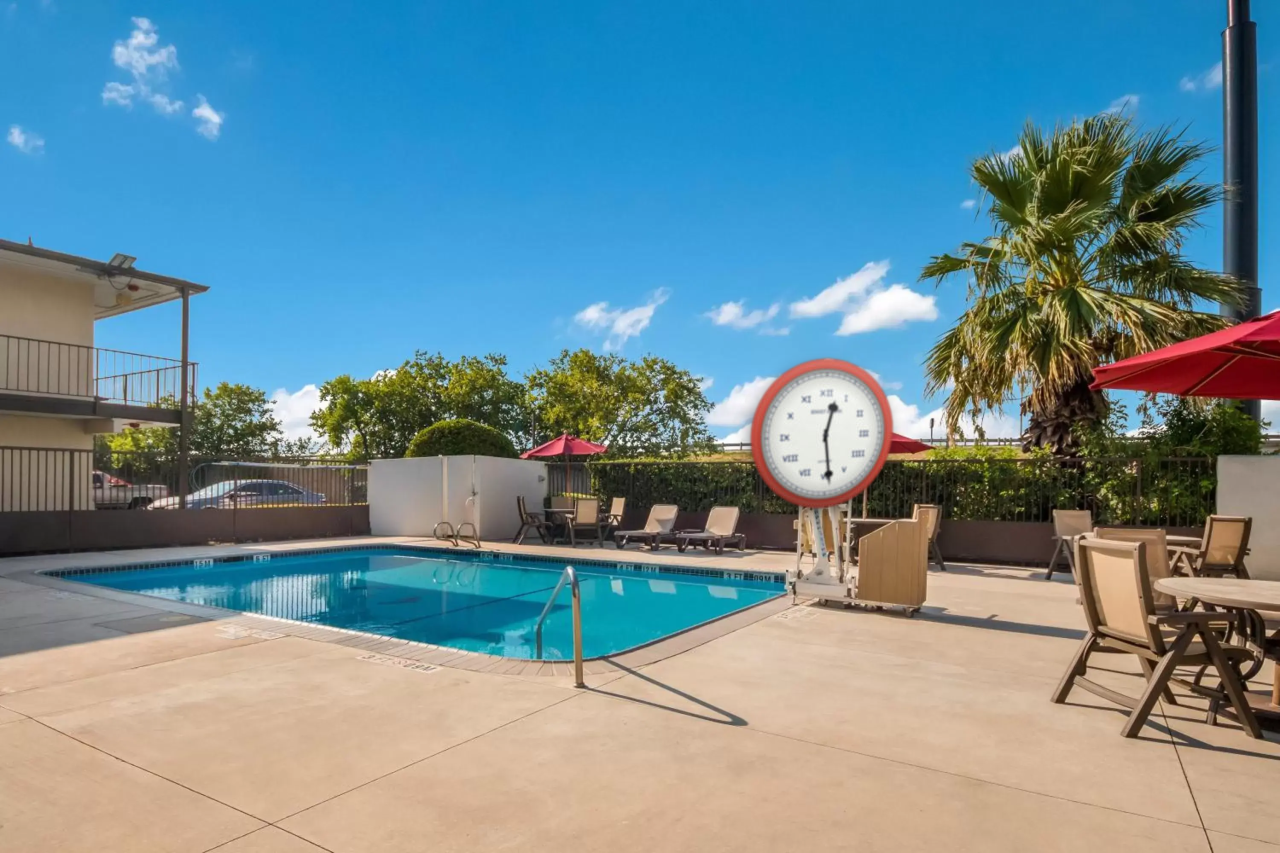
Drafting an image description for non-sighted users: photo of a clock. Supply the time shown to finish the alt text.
12:29
